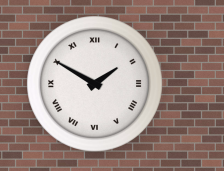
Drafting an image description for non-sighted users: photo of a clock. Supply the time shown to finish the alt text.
1:50
